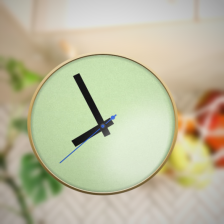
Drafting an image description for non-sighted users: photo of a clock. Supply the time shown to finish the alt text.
7:55:38
